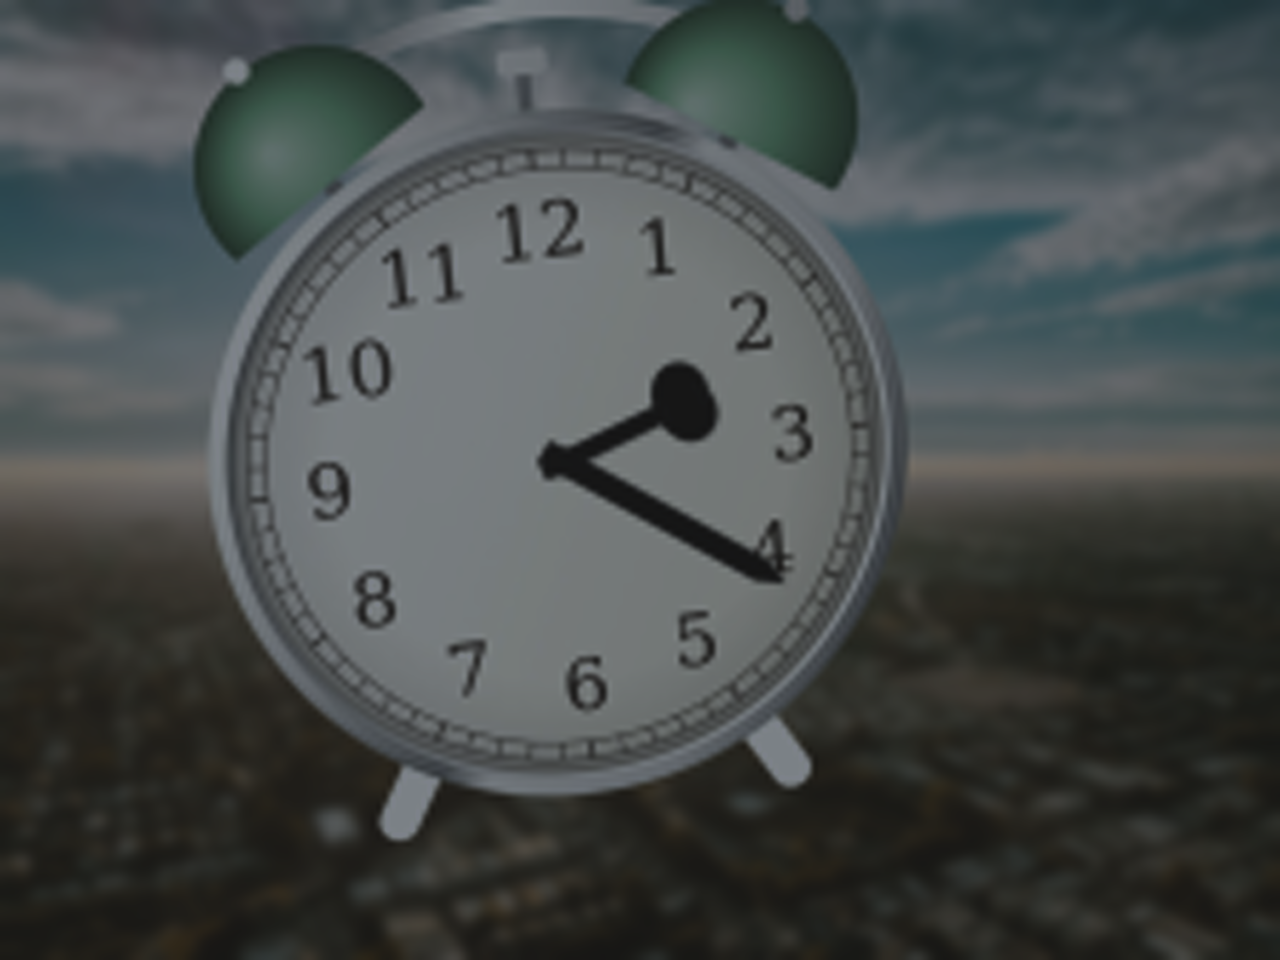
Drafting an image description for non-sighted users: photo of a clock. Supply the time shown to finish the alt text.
2:21
